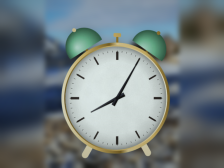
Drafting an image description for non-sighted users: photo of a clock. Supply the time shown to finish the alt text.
8:05
